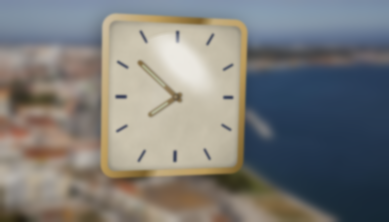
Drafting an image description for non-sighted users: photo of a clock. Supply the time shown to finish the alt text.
7:52
